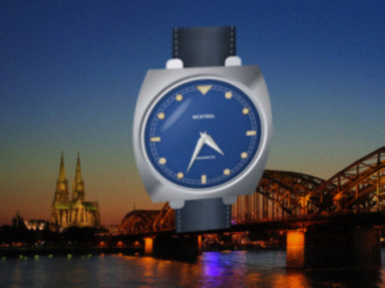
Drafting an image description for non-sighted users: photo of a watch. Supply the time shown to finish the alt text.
4:34
